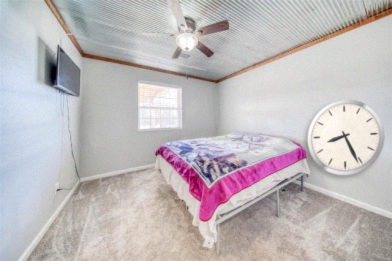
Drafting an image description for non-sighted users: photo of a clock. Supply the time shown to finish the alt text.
8:26
